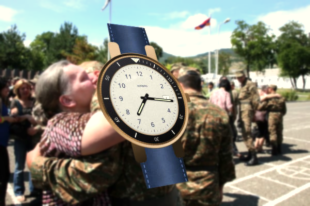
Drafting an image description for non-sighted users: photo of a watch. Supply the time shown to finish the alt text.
7:16
